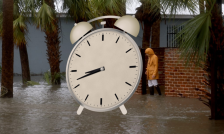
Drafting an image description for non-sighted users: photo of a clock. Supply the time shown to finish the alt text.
8:42
